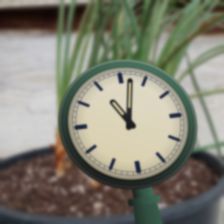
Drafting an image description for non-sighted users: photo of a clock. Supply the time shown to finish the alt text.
11:02
